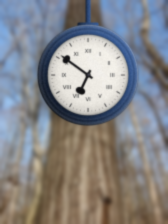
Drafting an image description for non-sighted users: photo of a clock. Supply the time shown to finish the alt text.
6:51
